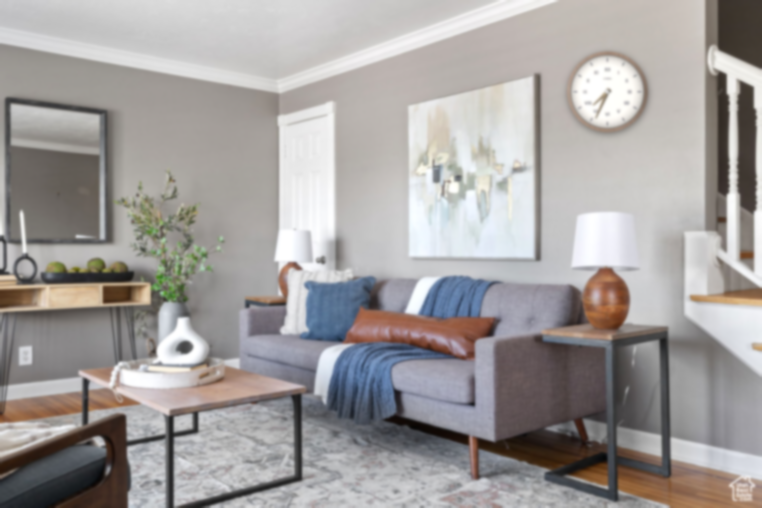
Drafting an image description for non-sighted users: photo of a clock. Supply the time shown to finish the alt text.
7:34
